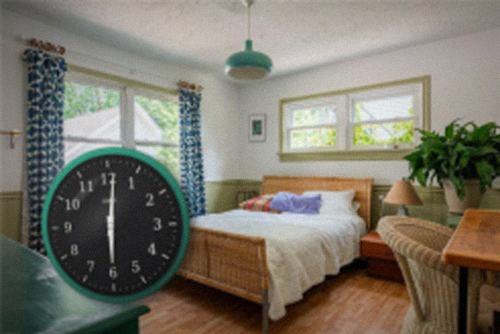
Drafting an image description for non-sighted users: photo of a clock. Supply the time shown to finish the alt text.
6:01
